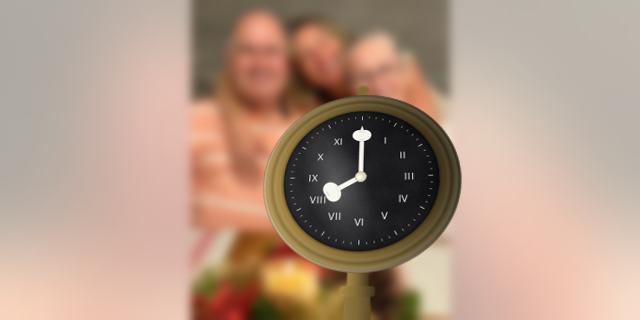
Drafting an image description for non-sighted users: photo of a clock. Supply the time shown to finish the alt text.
8:00
